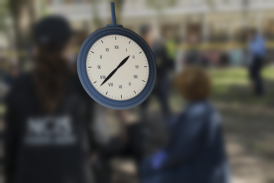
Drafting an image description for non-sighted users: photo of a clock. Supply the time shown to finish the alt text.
1:38
